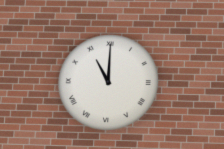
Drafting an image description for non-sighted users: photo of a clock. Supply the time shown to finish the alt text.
11:00
